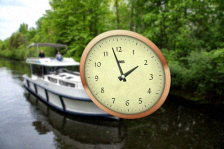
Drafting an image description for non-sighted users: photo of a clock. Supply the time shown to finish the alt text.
1:58
